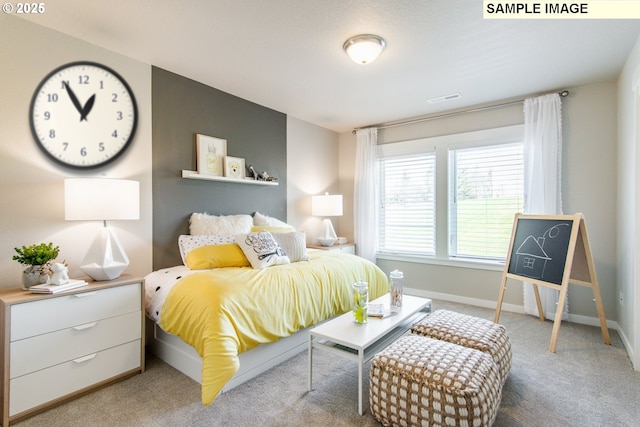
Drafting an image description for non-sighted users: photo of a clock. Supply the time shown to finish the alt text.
12:55
